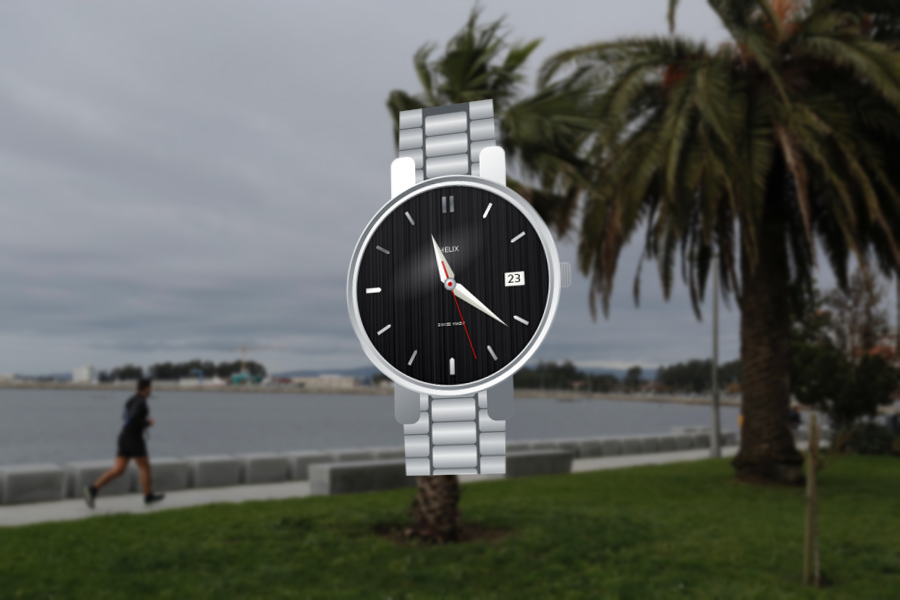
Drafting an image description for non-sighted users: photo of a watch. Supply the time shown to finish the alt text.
11:21:27
